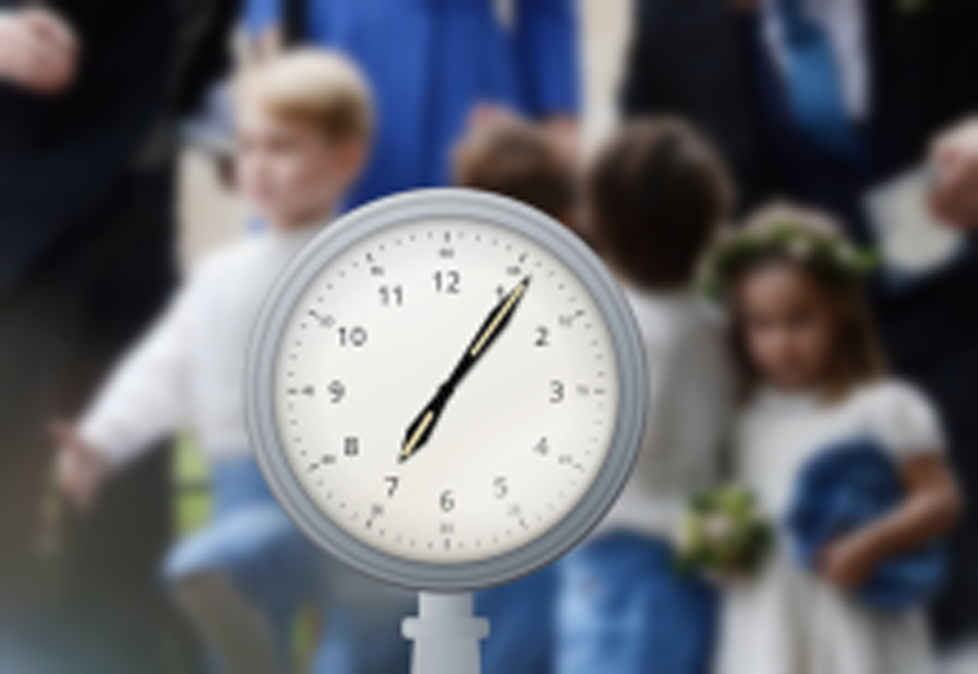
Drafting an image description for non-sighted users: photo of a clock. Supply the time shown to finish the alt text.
7:06
